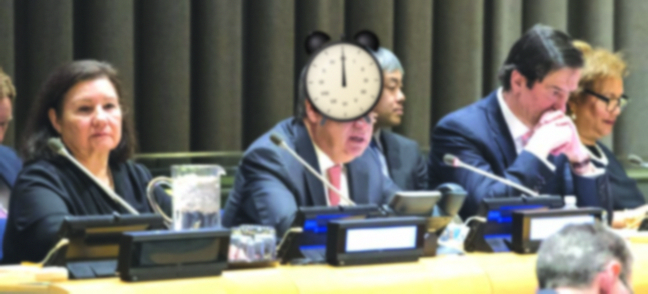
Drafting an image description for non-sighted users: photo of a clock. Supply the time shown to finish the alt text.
12:00
